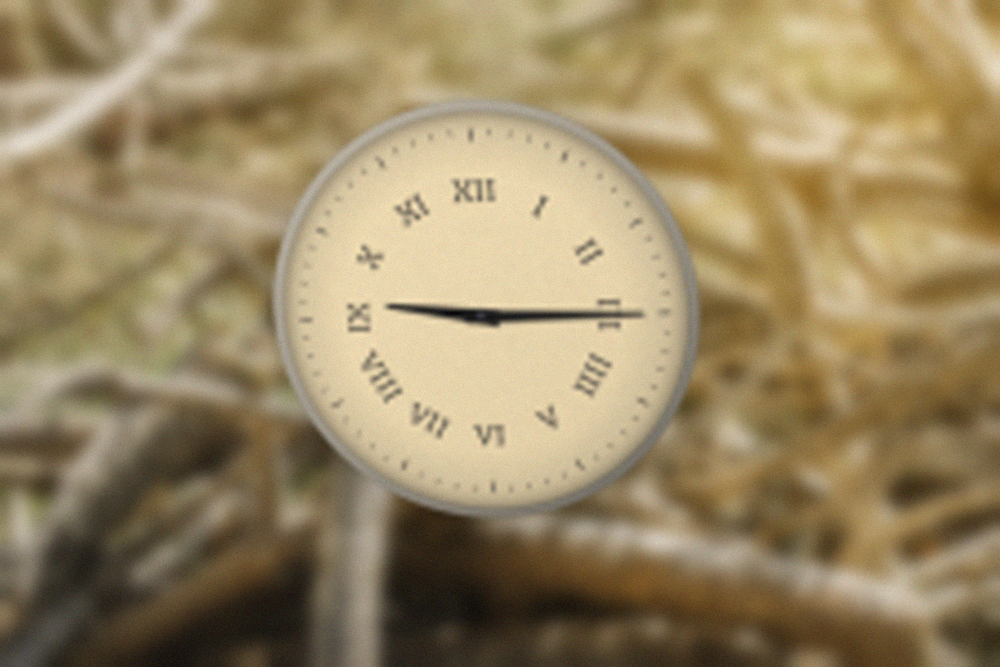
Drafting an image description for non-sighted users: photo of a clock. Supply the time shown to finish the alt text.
9:15
